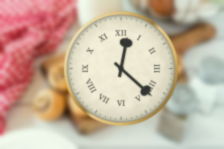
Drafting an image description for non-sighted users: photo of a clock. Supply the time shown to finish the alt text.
12:22
